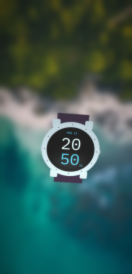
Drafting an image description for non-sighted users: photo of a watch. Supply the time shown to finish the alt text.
20:50
